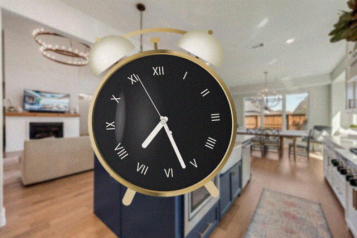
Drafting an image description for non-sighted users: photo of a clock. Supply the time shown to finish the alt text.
7:26:56
